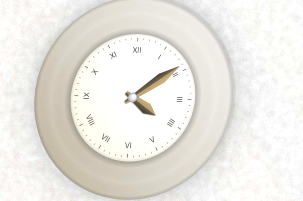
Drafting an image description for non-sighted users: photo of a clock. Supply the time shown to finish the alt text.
4:09
